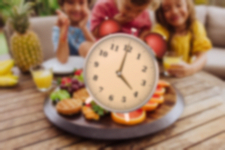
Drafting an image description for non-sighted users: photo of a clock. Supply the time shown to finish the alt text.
4:00
